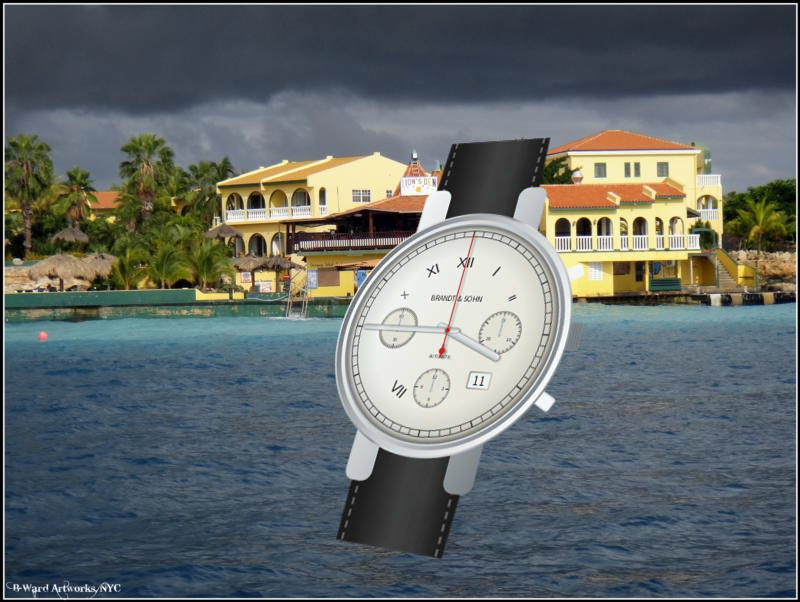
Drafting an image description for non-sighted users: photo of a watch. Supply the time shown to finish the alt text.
3:45
